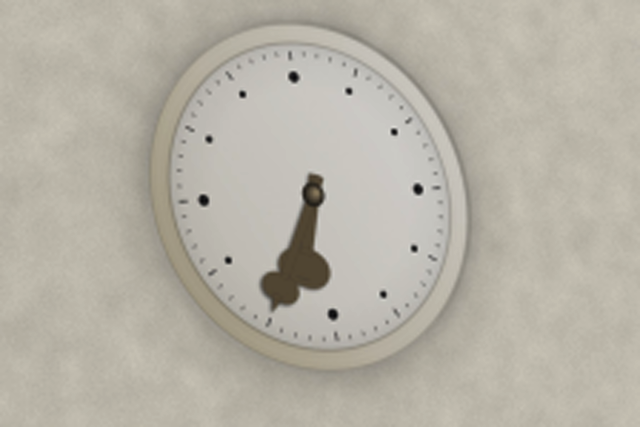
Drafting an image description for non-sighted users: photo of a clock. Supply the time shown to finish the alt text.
6:35
